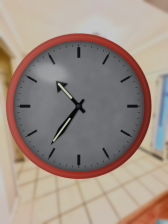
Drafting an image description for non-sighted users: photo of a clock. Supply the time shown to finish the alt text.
10:36
